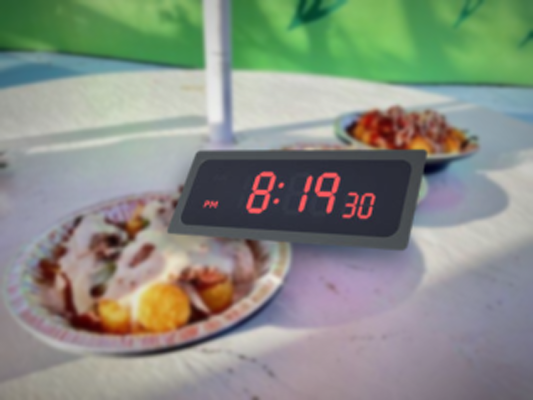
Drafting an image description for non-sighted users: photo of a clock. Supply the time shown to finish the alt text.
8:19:30
